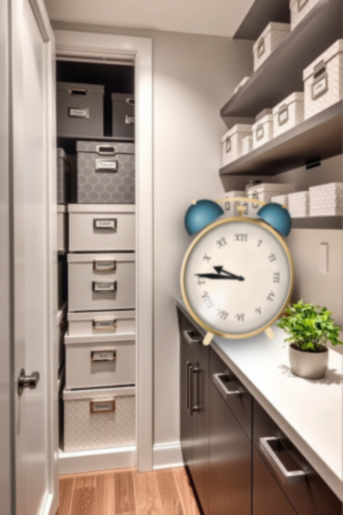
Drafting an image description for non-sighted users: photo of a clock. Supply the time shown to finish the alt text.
9:46
